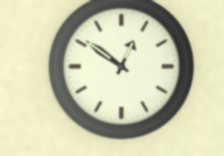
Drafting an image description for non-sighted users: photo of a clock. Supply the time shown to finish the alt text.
12:51
